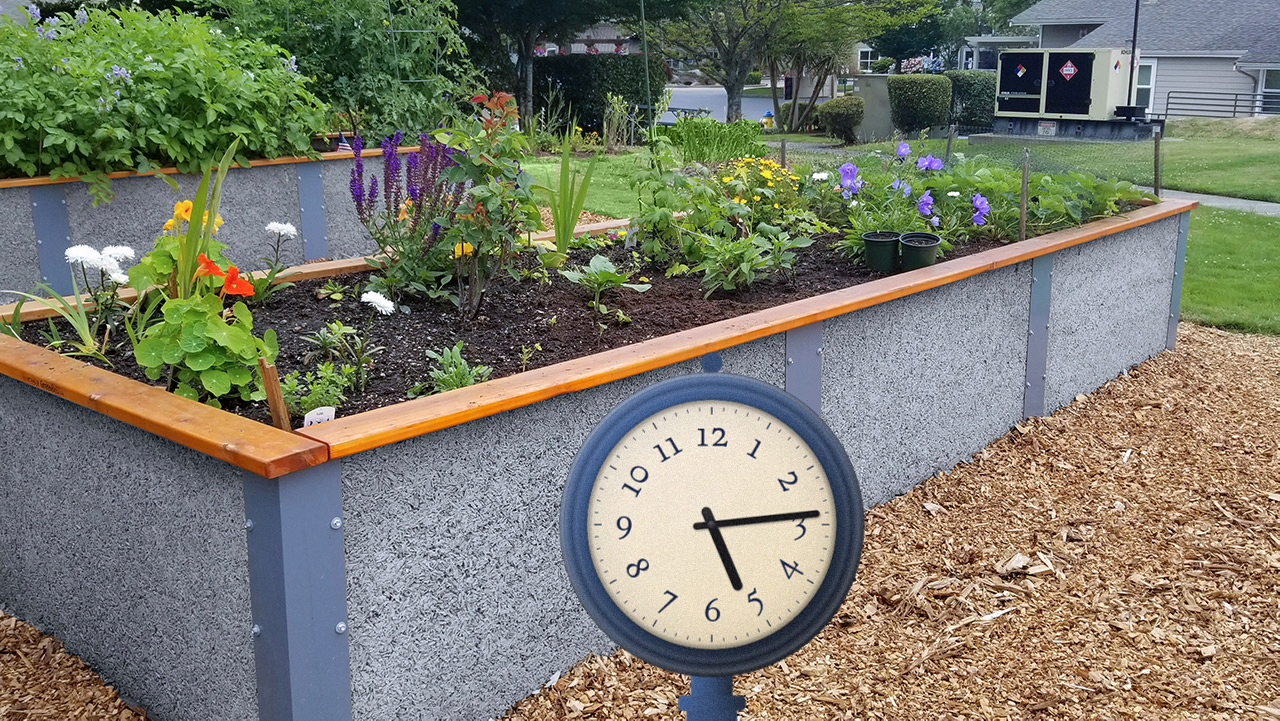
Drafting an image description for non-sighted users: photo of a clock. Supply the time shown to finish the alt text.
5:14
